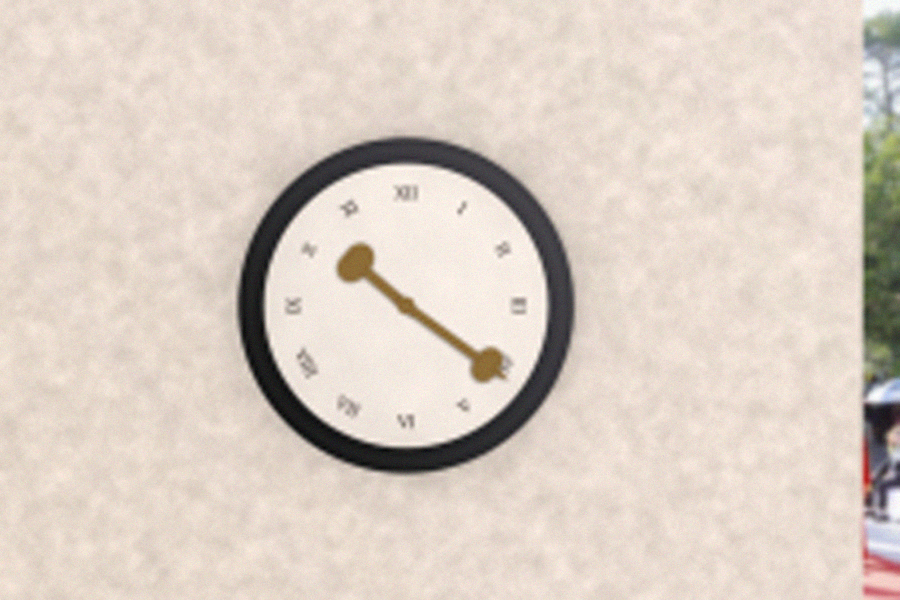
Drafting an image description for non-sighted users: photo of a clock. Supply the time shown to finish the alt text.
10:21
